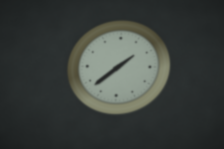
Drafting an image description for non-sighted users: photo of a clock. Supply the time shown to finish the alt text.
1:38
